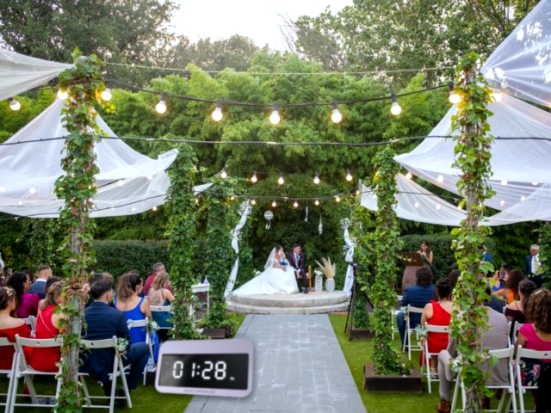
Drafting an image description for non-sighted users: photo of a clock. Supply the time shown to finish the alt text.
1:28
